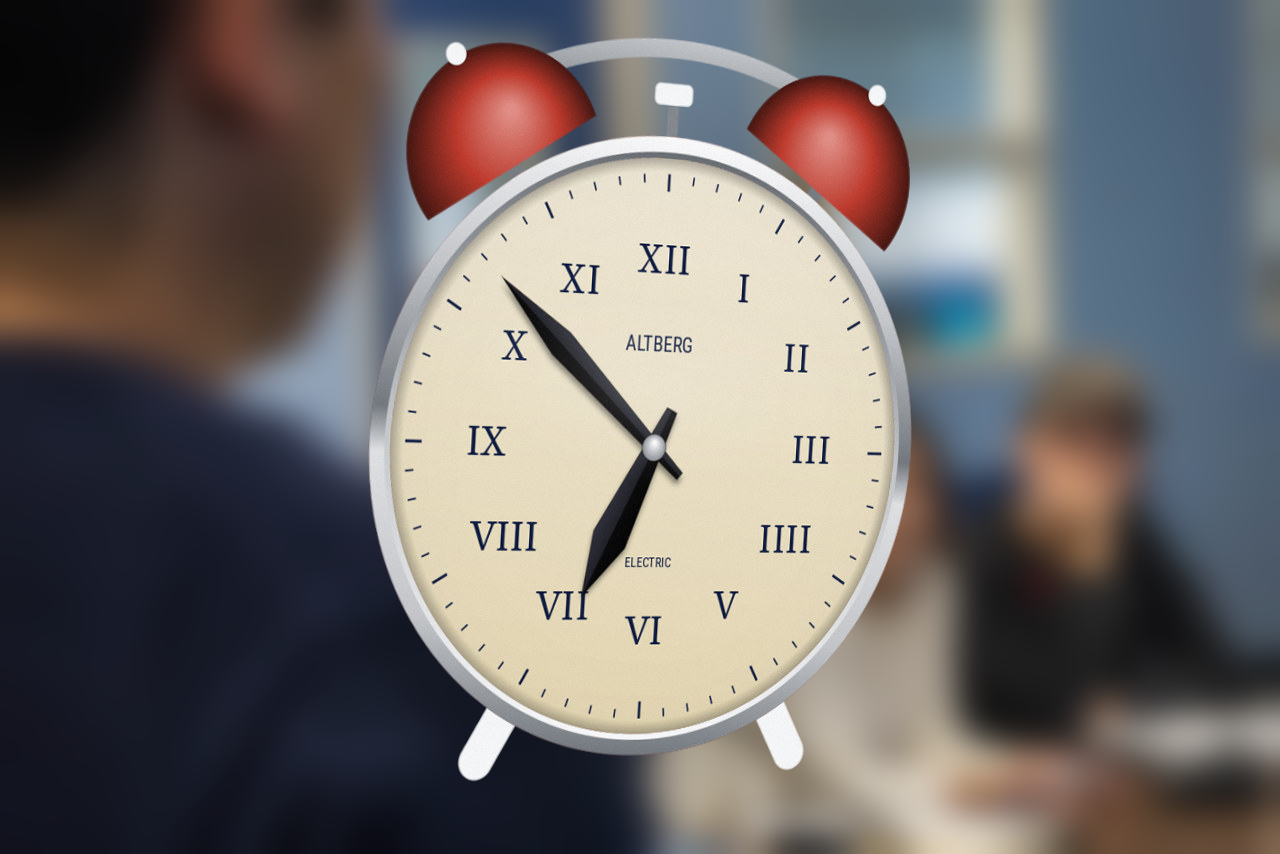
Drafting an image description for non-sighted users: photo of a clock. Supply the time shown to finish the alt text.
6:52
